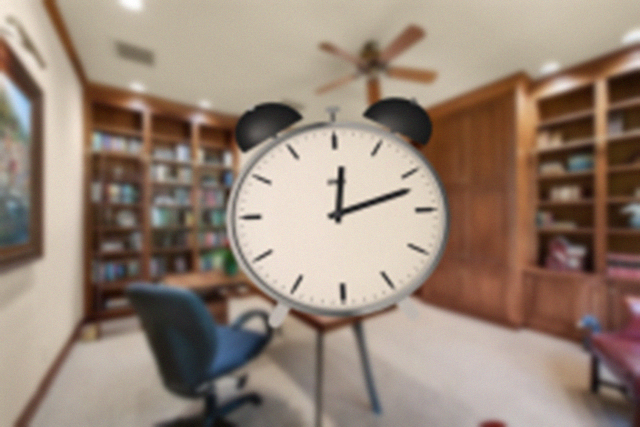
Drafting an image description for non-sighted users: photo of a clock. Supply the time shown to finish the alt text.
12:12
